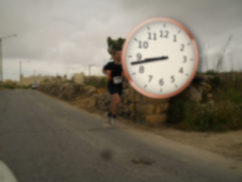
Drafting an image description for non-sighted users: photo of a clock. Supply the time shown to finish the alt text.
8:43
